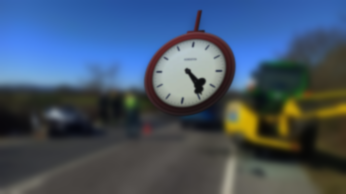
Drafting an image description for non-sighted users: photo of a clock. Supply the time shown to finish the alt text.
4:24
